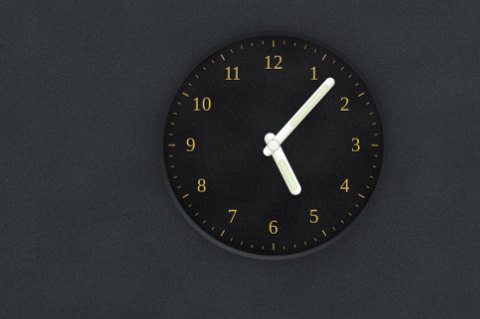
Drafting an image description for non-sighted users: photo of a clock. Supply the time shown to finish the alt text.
5:07
